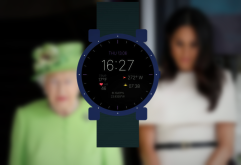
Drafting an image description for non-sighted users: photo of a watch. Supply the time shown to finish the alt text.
16:27
